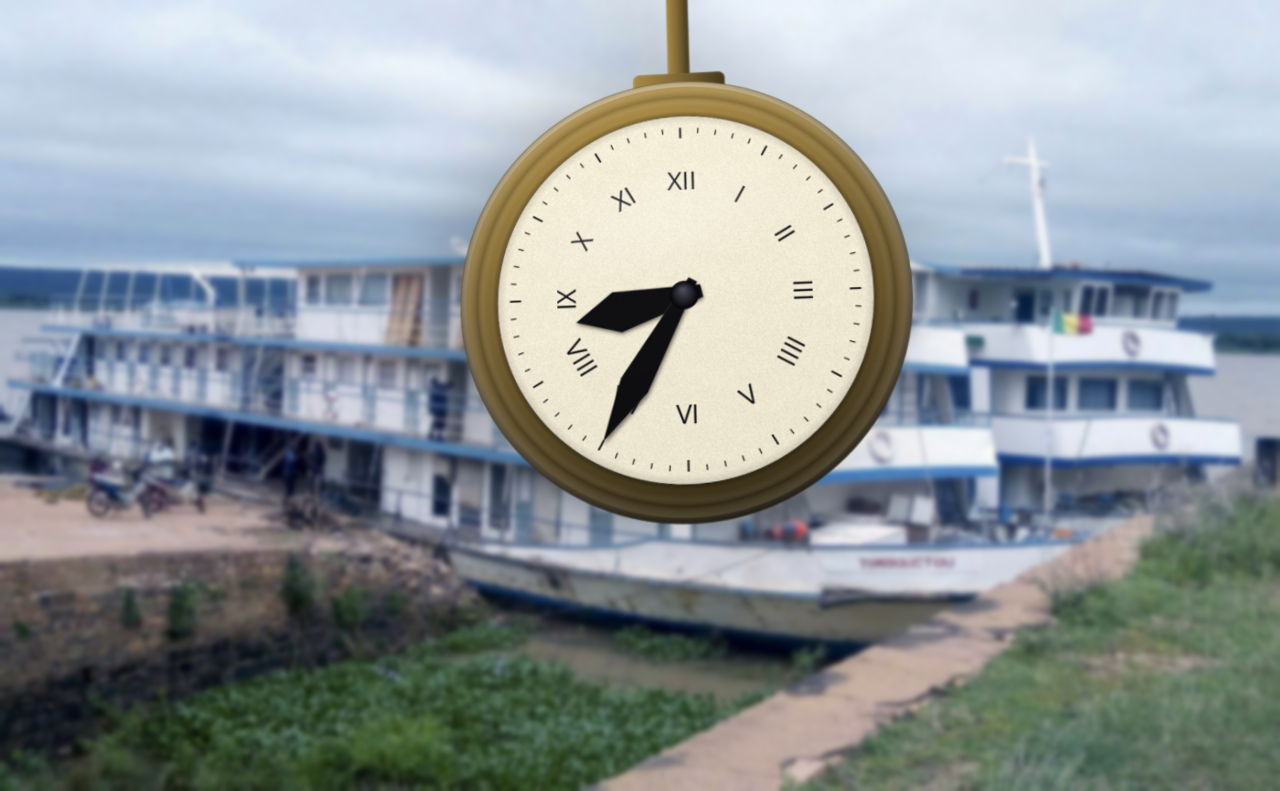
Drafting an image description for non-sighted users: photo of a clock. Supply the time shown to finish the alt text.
8:35
